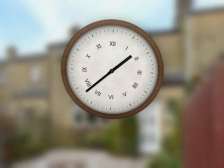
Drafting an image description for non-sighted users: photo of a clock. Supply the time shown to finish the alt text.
1:38
